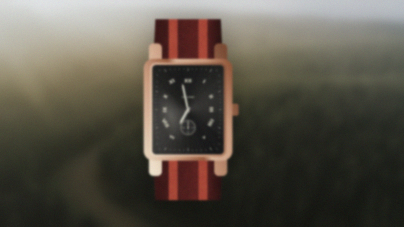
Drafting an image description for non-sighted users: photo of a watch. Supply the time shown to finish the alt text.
6:58
